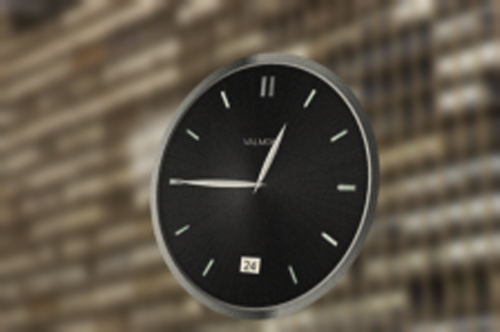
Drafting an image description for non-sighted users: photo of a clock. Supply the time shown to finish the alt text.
12:45
